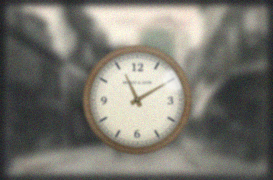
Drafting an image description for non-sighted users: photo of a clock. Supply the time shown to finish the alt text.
11:10
